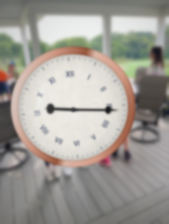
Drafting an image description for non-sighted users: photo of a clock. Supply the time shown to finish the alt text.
9:16
